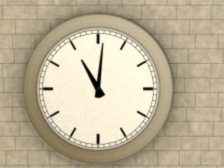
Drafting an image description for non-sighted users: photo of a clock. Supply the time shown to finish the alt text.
11:01
